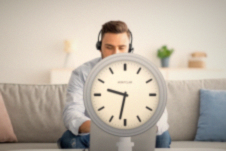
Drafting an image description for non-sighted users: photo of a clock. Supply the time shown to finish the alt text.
9:32
